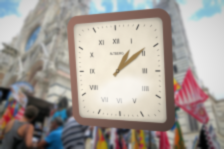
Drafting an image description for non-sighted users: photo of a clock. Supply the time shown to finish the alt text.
1:09
